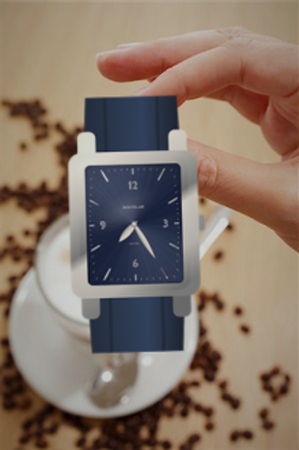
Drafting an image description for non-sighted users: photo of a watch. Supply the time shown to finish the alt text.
7:25
